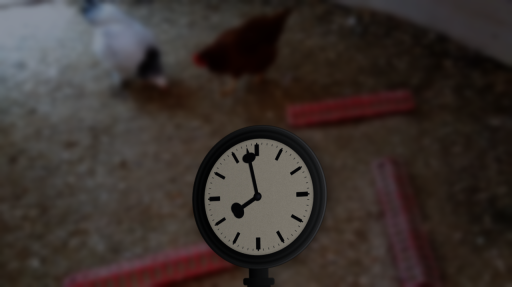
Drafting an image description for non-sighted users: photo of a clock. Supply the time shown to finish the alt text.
7:58
